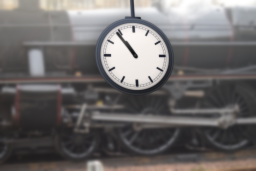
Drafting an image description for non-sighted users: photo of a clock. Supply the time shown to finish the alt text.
10:54
